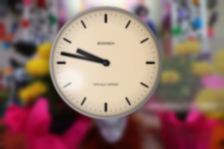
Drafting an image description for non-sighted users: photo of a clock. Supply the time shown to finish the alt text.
9:47
